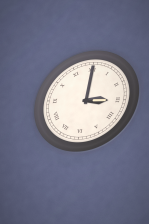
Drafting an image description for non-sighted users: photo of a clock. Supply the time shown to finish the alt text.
3:00
